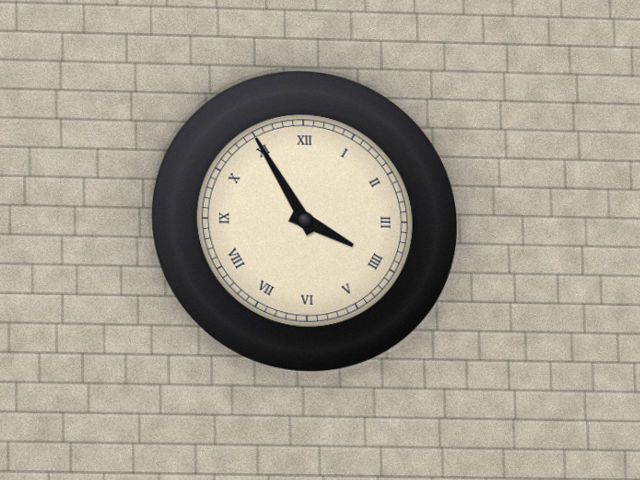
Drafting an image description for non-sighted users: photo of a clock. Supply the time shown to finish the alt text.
3:55
